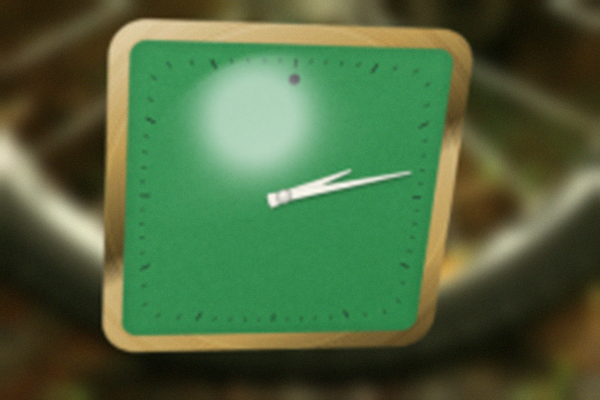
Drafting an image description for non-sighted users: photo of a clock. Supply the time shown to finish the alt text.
2:13
